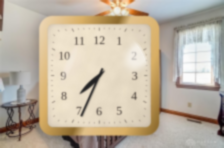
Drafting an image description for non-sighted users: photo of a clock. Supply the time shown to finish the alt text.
7:34
